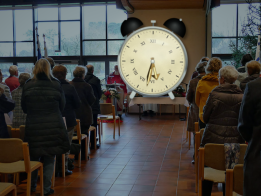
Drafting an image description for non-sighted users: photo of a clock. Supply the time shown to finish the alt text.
5:32
